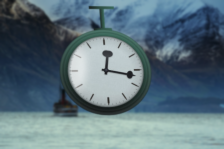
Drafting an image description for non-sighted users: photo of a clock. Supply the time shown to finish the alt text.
12:17
